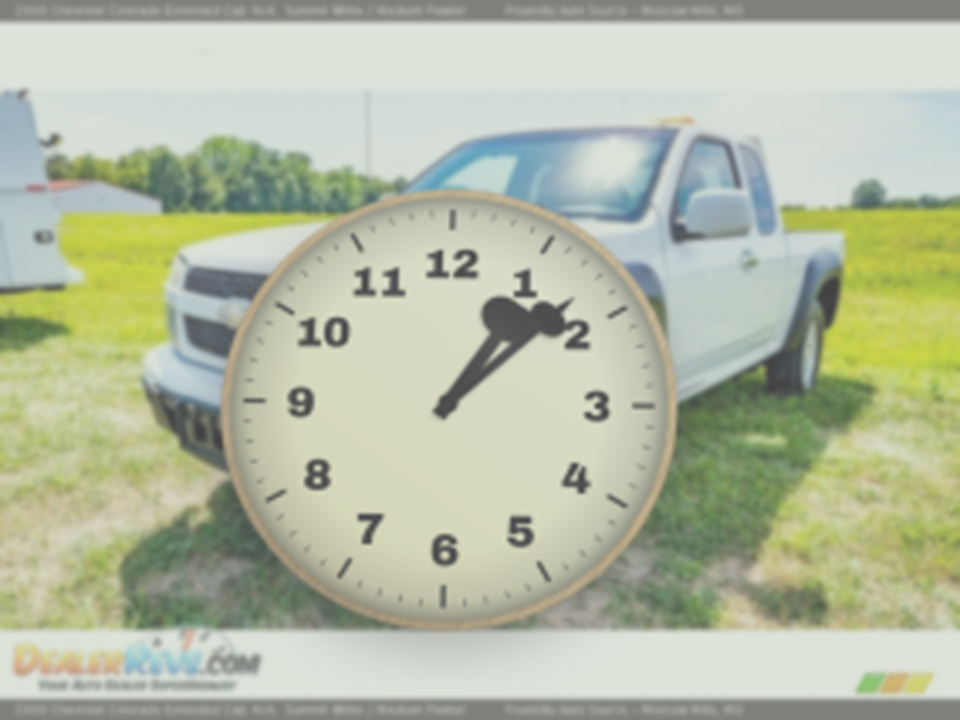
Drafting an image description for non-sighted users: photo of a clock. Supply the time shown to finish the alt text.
1:08
